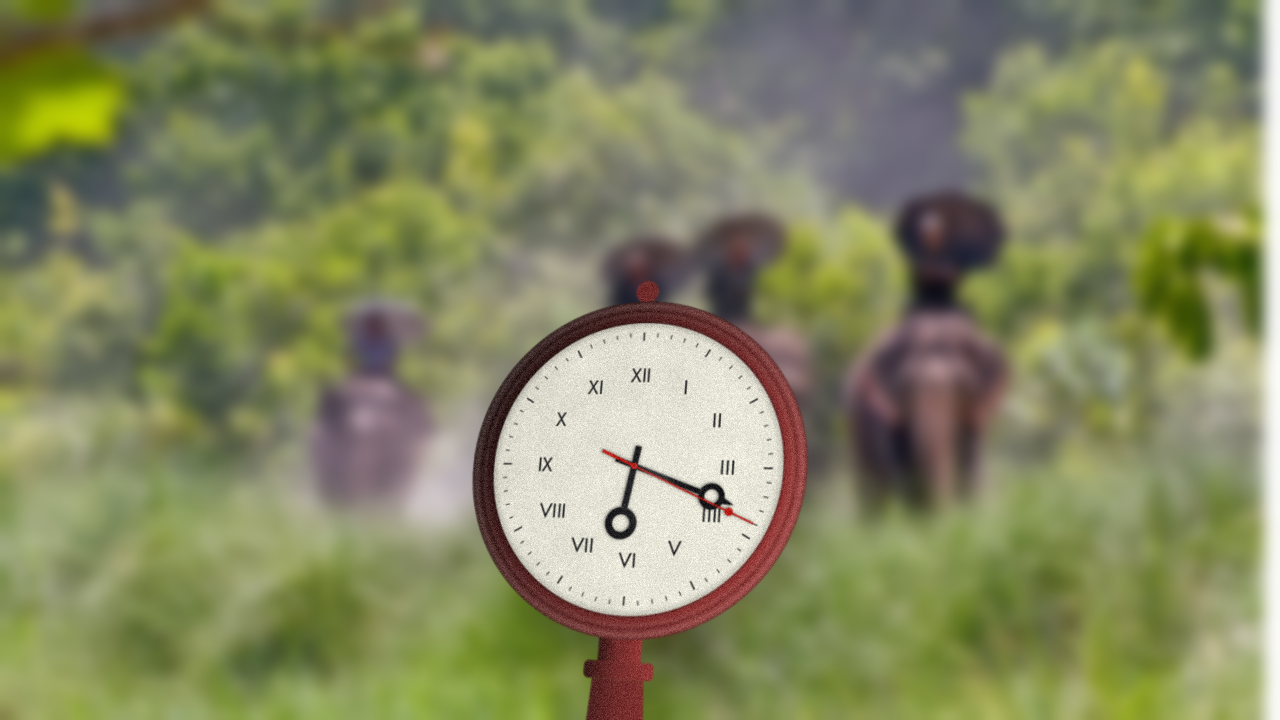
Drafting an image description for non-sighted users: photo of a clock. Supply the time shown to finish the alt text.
6:18:19
